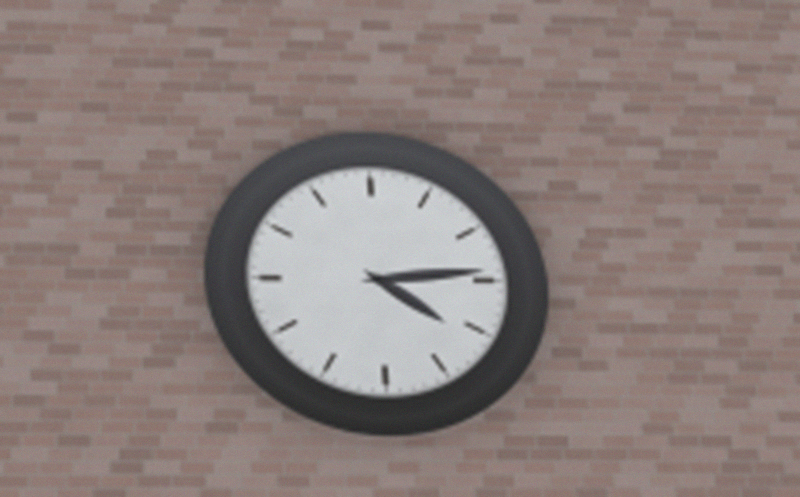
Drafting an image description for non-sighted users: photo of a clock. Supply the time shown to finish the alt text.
4:14
